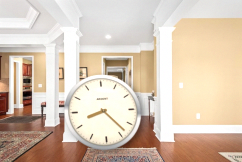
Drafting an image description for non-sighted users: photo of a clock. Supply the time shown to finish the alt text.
8:23
